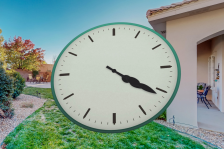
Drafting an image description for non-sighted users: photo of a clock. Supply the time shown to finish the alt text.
4:21
